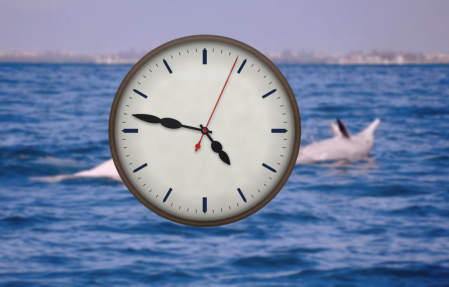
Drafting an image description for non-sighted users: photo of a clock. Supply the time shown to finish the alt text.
4:47:04
